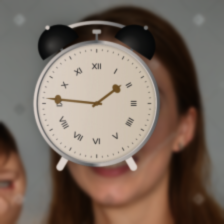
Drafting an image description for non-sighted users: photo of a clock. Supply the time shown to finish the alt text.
1:46
